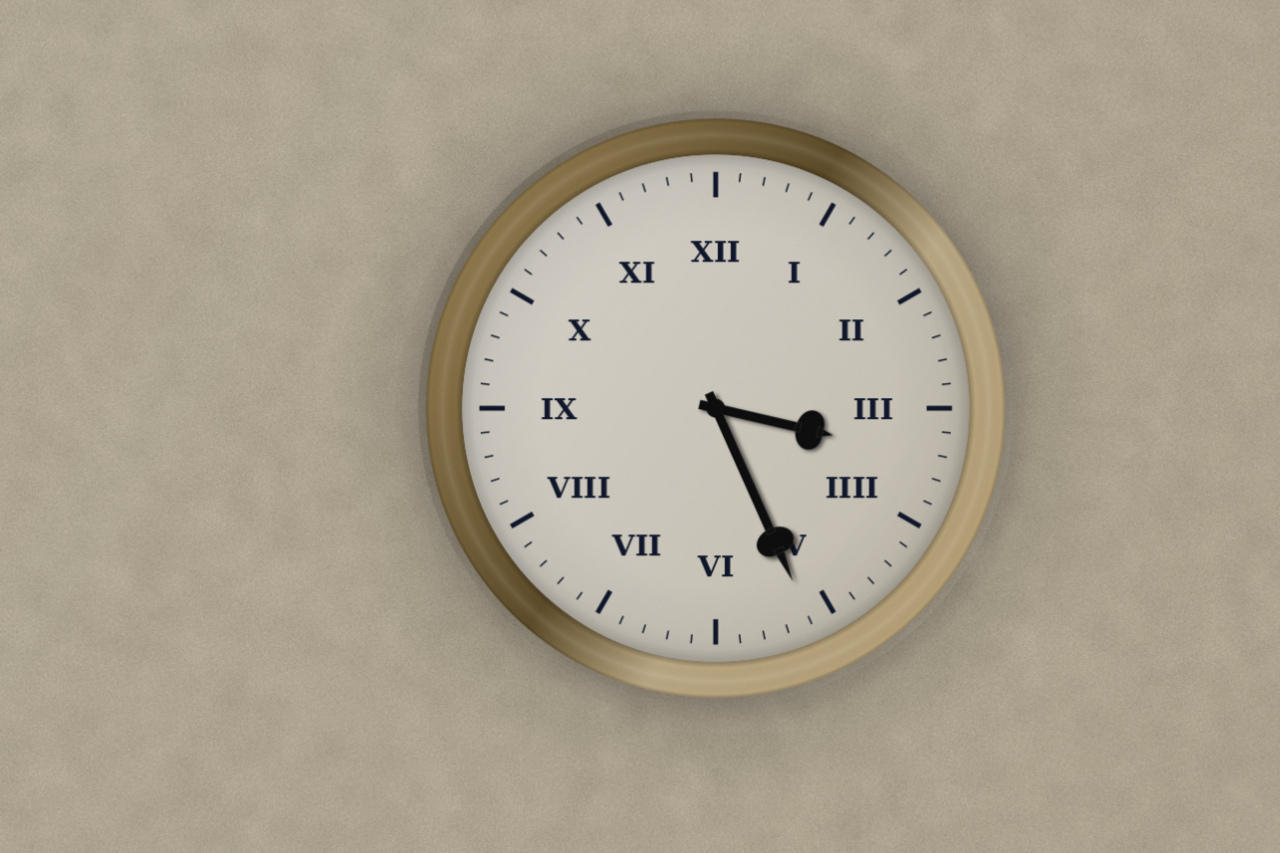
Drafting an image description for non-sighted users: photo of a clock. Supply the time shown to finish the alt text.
3:26
